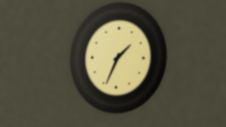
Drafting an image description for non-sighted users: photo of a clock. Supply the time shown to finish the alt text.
1:34
